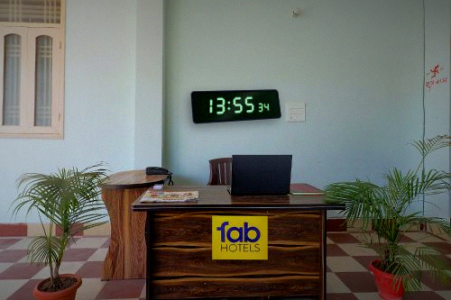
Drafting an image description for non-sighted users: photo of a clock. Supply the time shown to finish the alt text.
13:55:34
